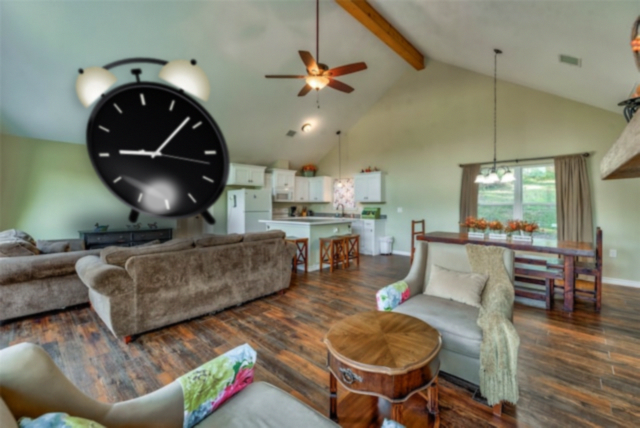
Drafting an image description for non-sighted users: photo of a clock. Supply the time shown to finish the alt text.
9:08:17
